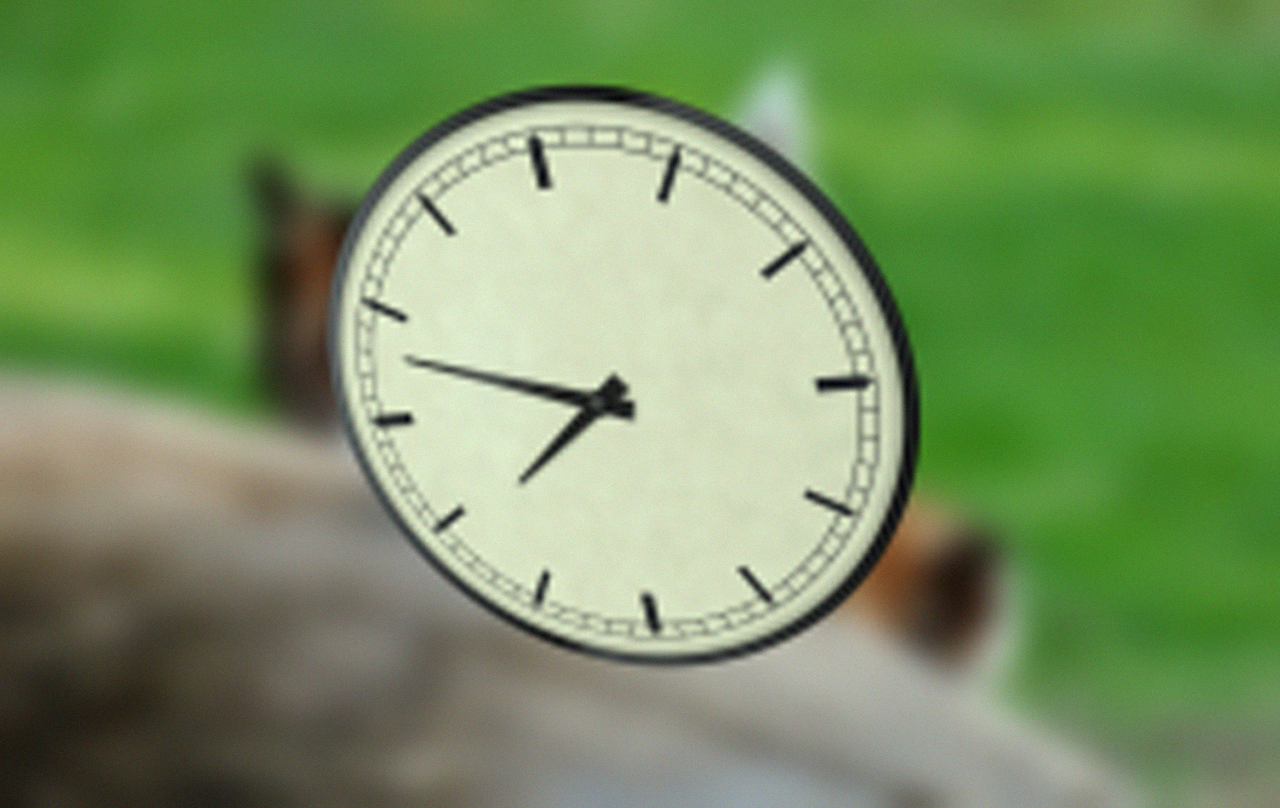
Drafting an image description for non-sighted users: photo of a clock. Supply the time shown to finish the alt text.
7:48
